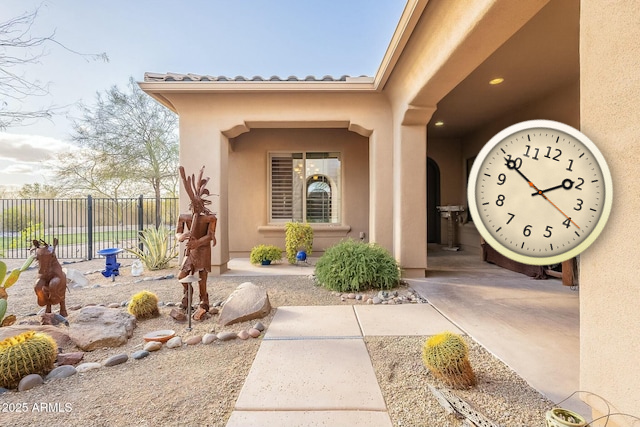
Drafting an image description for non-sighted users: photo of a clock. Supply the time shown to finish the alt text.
1:49:19
